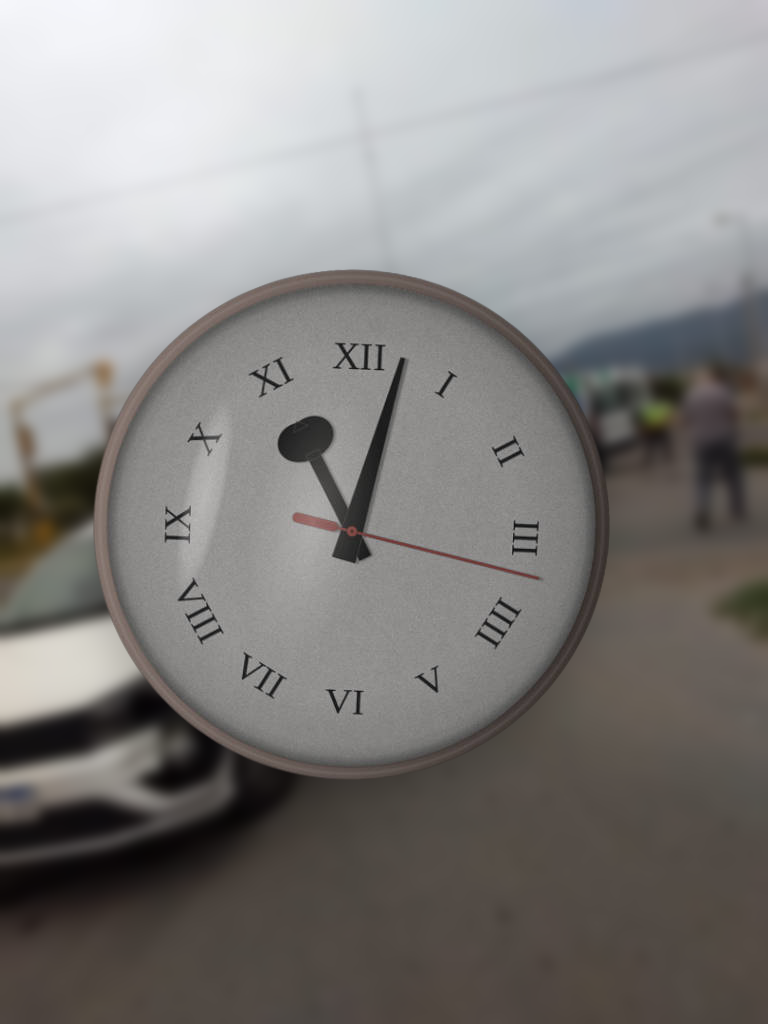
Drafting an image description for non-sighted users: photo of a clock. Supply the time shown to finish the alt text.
11:02:17
